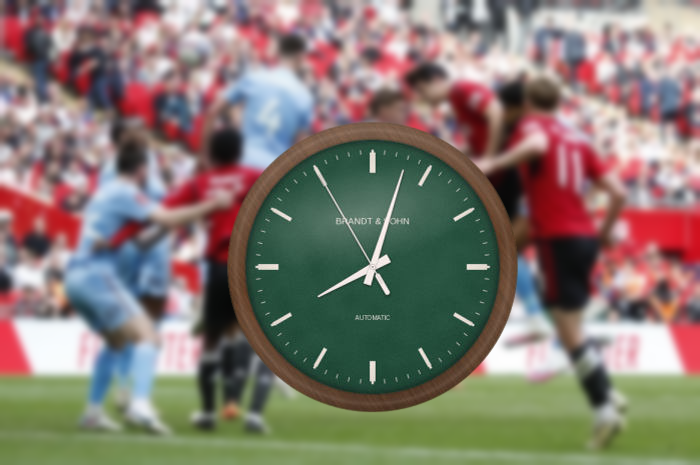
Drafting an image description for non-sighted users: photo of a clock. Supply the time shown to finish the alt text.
8:02:55
